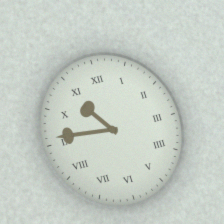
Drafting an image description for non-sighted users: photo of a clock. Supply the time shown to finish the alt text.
10:46
